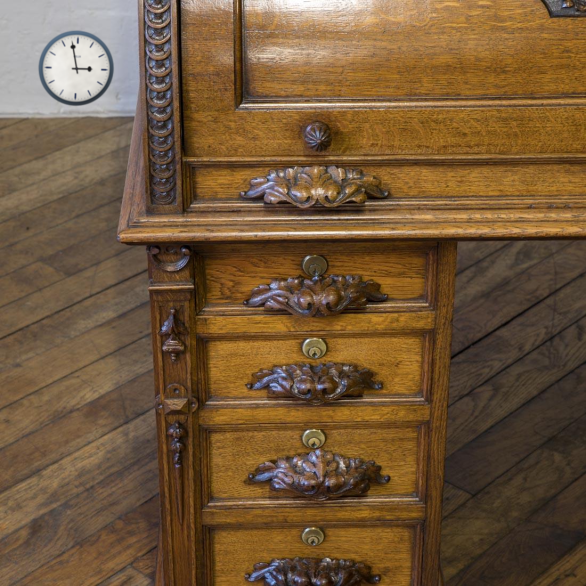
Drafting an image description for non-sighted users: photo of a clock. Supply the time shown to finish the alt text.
2:58
